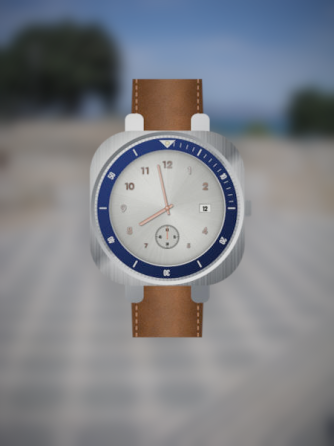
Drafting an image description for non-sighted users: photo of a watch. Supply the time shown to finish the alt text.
7:58
